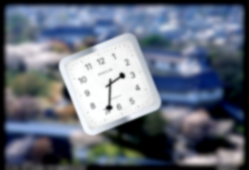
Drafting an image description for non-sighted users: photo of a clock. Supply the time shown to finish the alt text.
2:34
